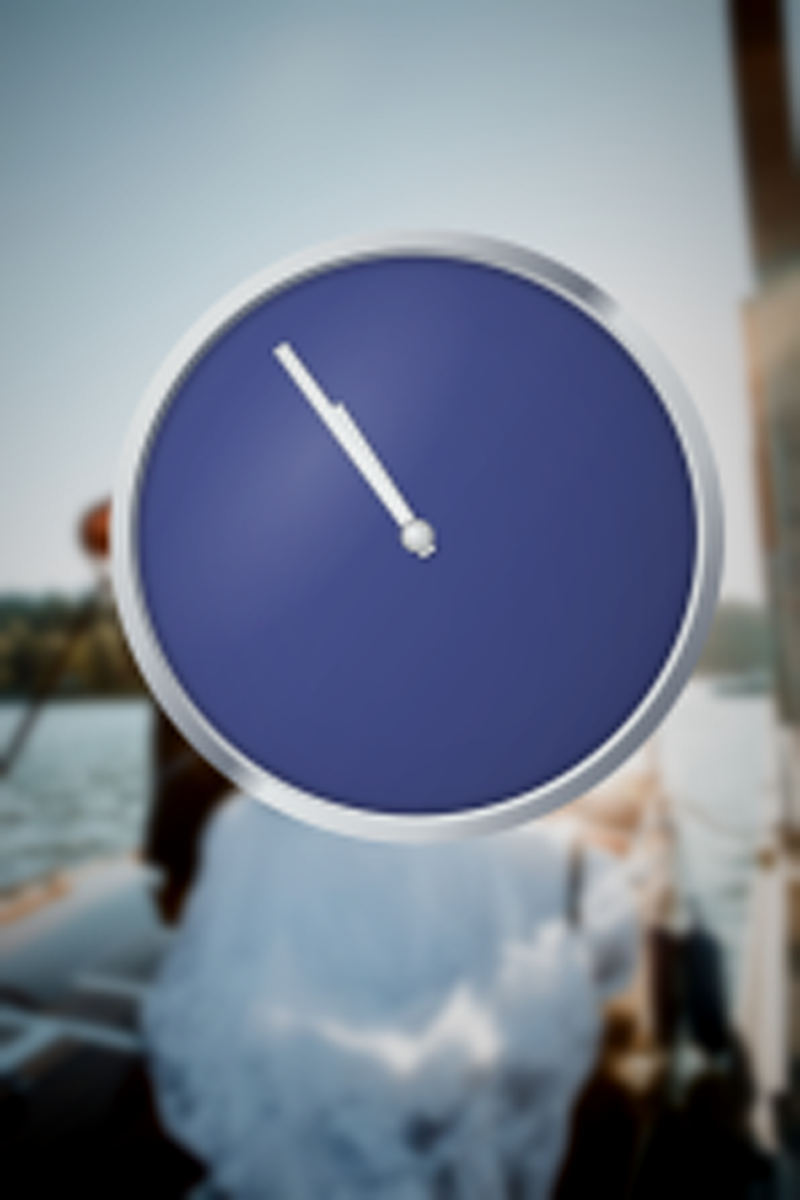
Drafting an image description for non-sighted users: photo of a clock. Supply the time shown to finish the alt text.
10:54
